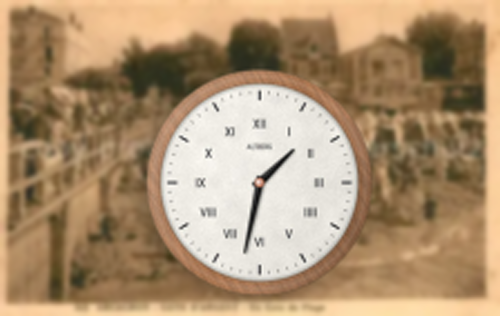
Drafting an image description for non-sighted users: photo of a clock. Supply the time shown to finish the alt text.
1:32
